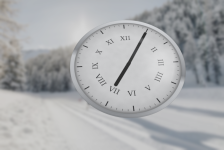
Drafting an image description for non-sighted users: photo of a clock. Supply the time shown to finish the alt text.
7:05
